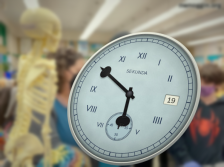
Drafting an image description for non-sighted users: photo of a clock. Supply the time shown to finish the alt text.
5:50
